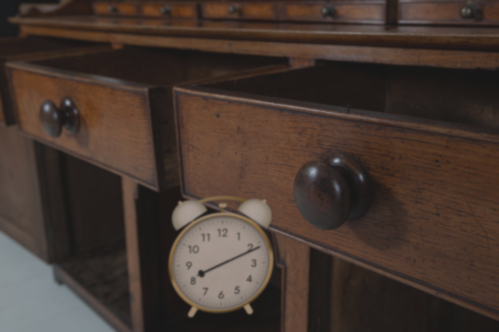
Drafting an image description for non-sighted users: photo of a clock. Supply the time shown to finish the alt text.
8:11
